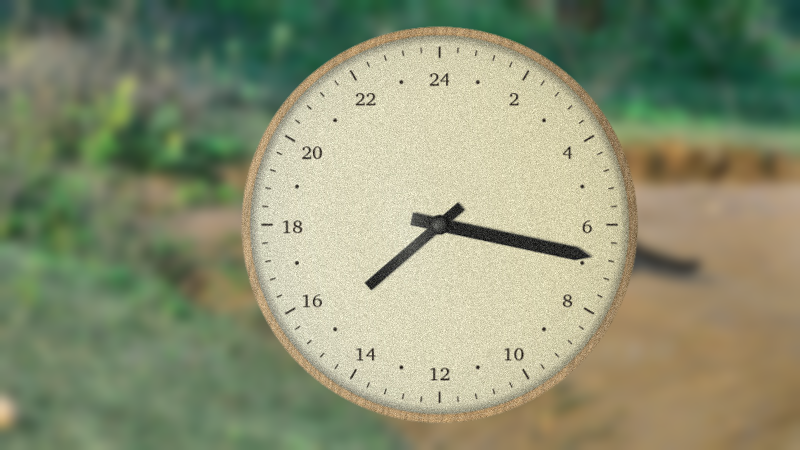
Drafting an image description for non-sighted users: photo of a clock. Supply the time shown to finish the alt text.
15:17
